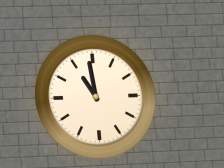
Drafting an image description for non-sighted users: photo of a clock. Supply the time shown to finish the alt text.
10:59
